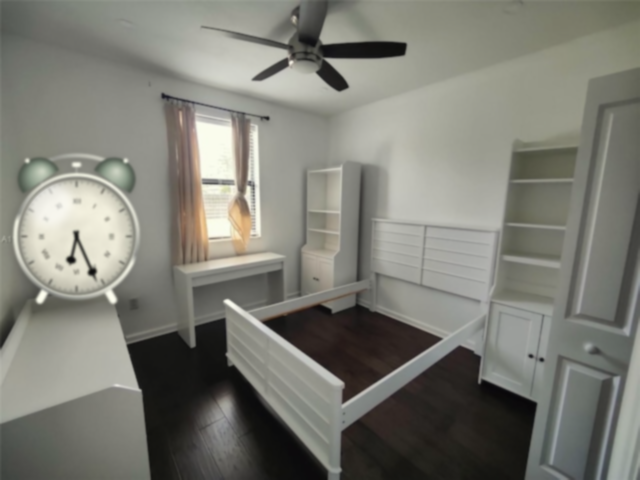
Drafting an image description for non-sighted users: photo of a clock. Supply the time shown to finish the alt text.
6:26
